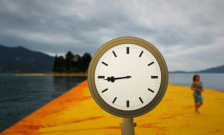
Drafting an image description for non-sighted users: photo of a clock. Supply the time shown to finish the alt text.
8:44
